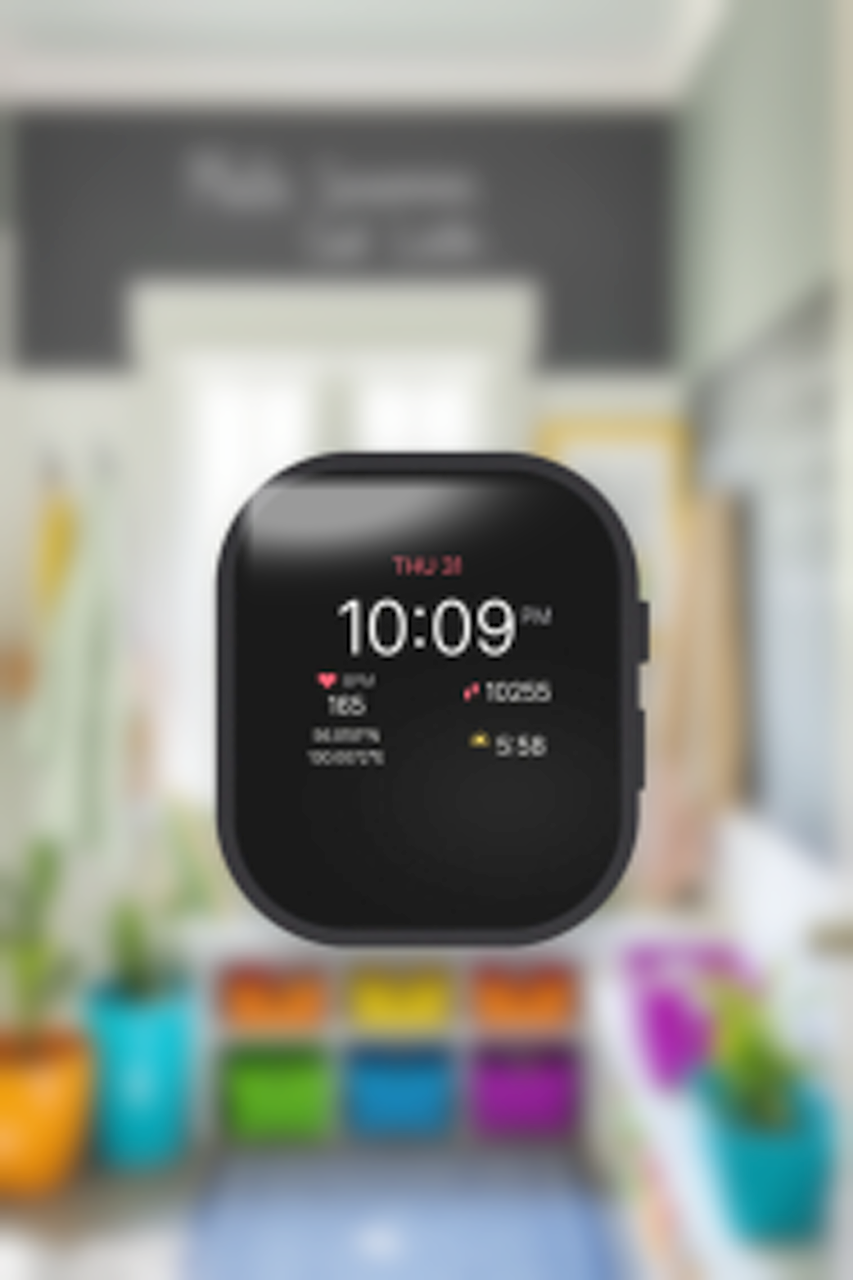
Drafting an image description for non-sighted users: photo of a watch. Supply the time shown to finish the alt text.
10:09
